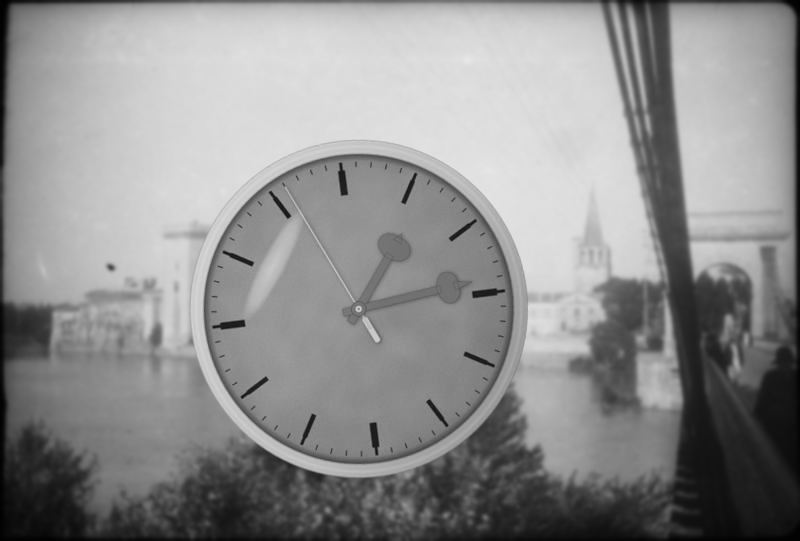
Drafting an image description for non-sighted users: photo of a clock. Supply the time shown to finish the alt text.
1:13:56
